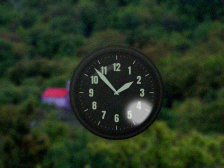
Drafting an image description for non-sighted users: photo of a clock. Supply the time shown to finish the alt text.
1:53
